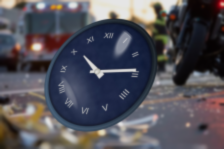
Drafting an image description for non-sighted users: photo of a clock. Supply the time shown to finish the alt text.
10:14
